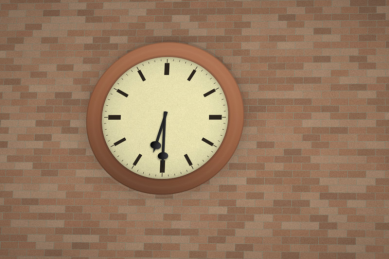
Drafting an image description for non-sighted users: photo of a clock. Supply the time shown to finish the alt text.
6:30
